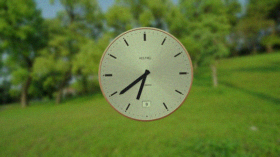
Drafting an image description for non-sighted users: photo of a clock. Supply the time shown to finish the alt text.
6:39
